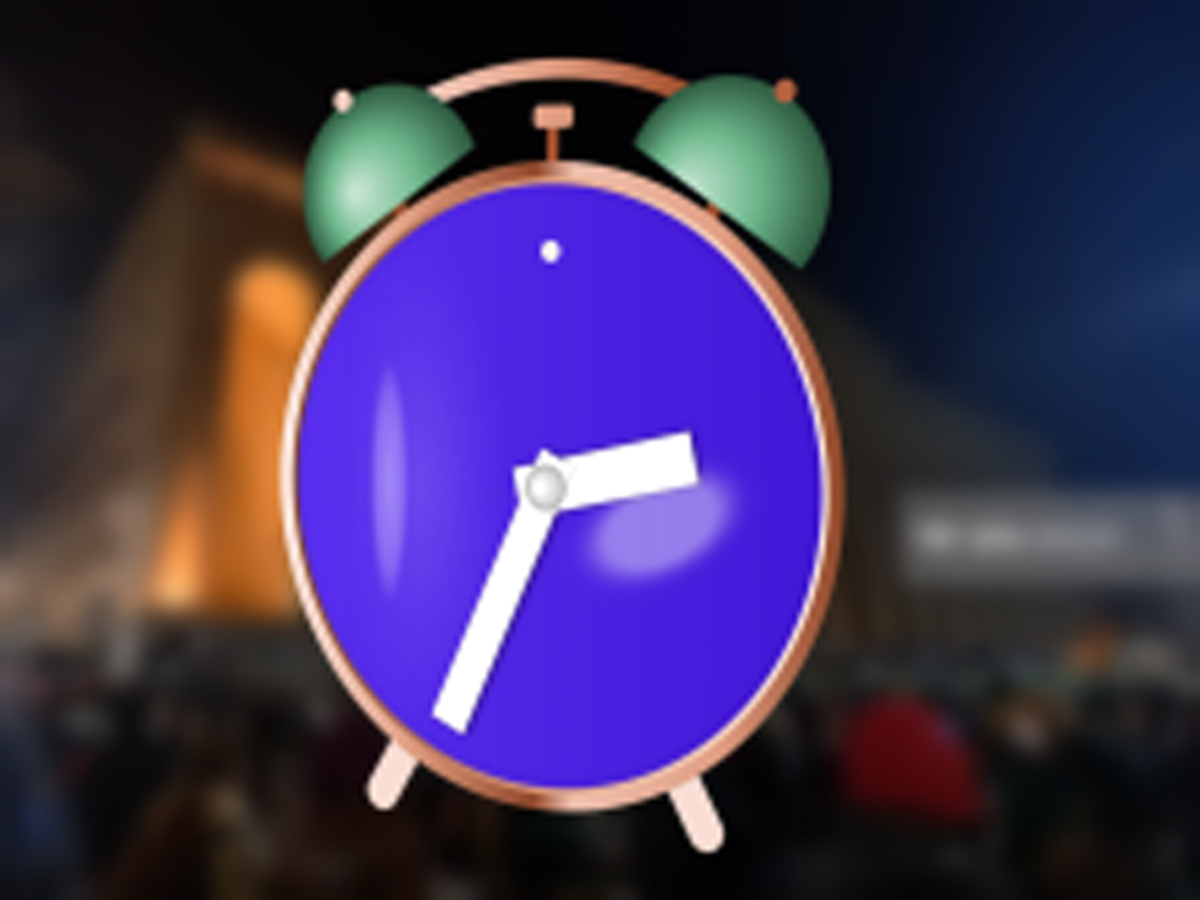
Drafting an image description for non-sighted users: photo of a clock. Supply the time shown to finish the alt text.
2:34
